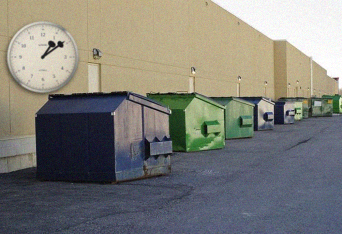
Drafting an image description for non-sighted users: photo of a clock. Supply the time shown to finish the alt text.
1:09
